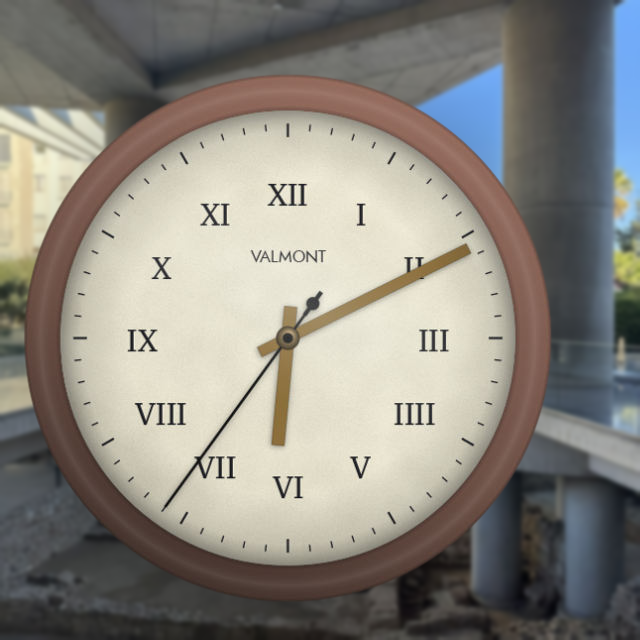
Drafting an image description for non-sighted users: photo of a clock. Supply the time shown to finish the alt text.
6:10:36
